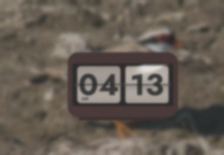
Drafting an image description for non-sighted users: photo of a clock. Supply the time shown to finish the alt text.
4:13
